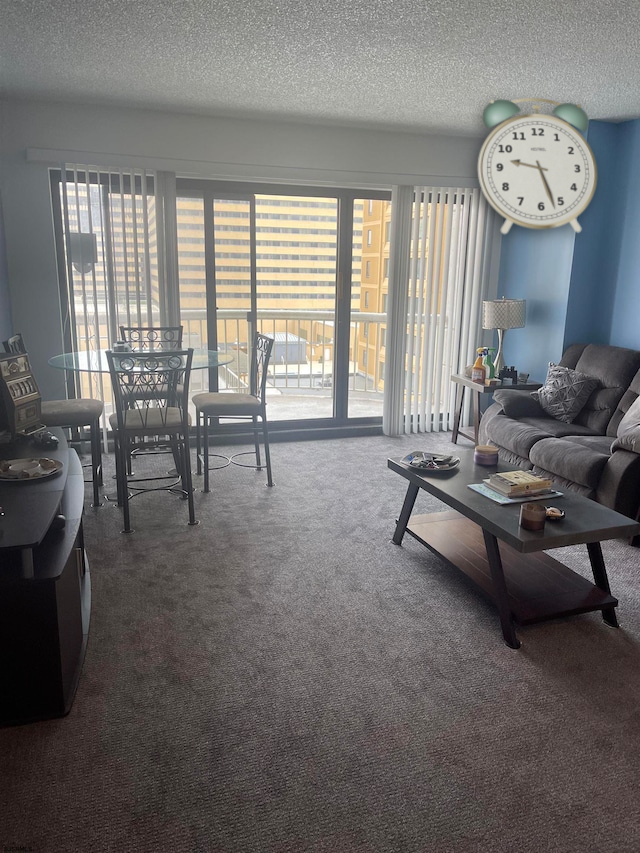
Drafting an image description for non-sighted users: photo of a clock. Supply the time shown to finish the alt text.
9:27
